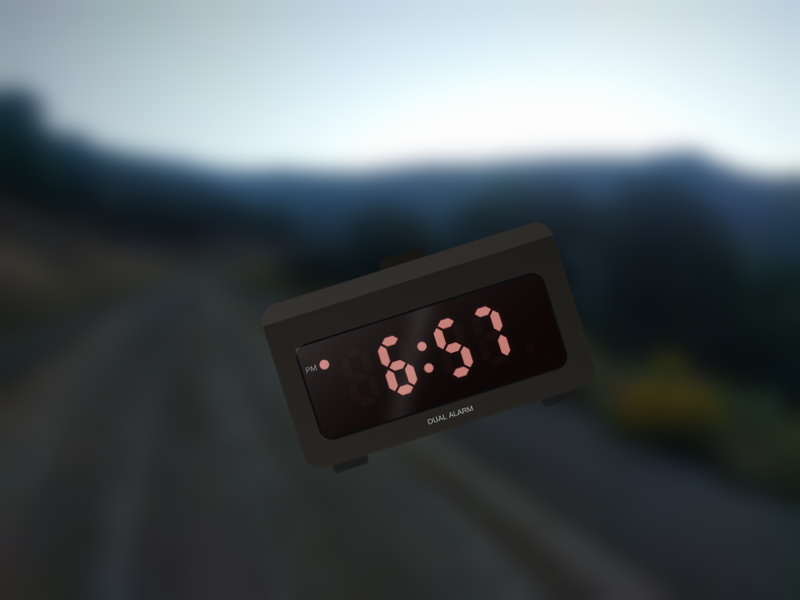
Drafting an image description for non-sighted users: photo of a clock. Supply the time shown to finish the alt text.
6:57
